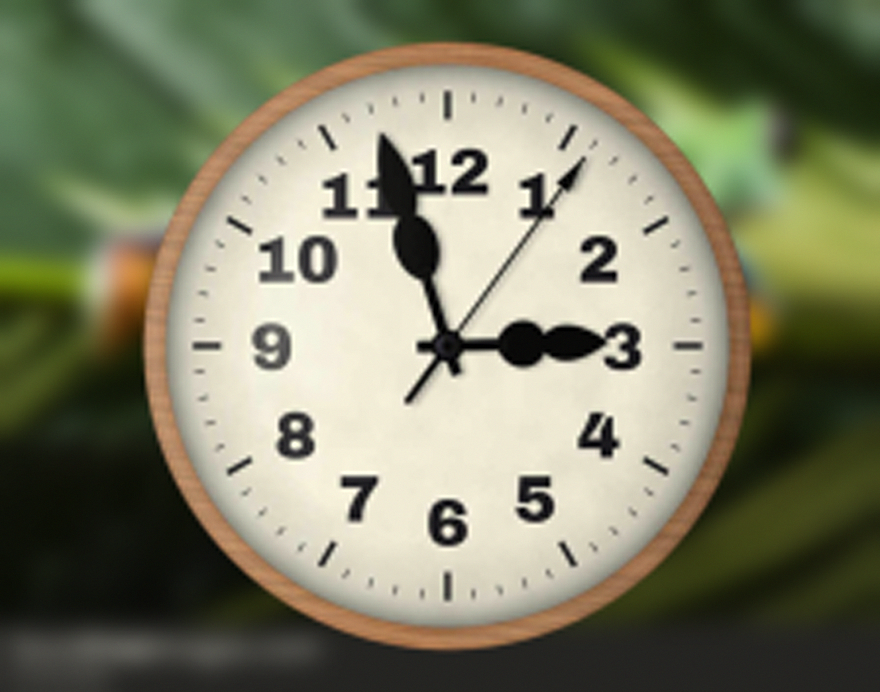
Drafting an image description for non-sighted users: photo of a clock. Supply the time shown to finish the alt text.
2:57:06
